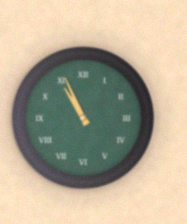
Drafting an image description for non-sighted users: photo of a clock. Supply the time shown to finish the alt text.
10:56
